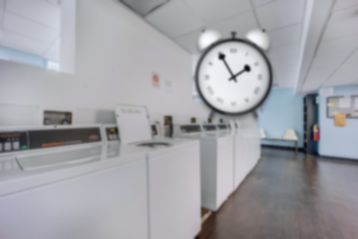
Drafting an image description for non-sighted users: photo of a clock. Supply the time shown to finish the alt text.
1:55
